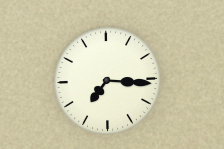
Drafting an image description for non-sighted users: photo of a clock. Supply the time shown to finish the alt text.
7:16
